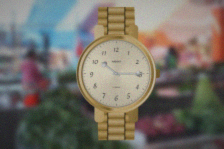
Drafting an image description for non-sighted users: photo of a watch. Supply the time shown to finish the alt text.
10:15
